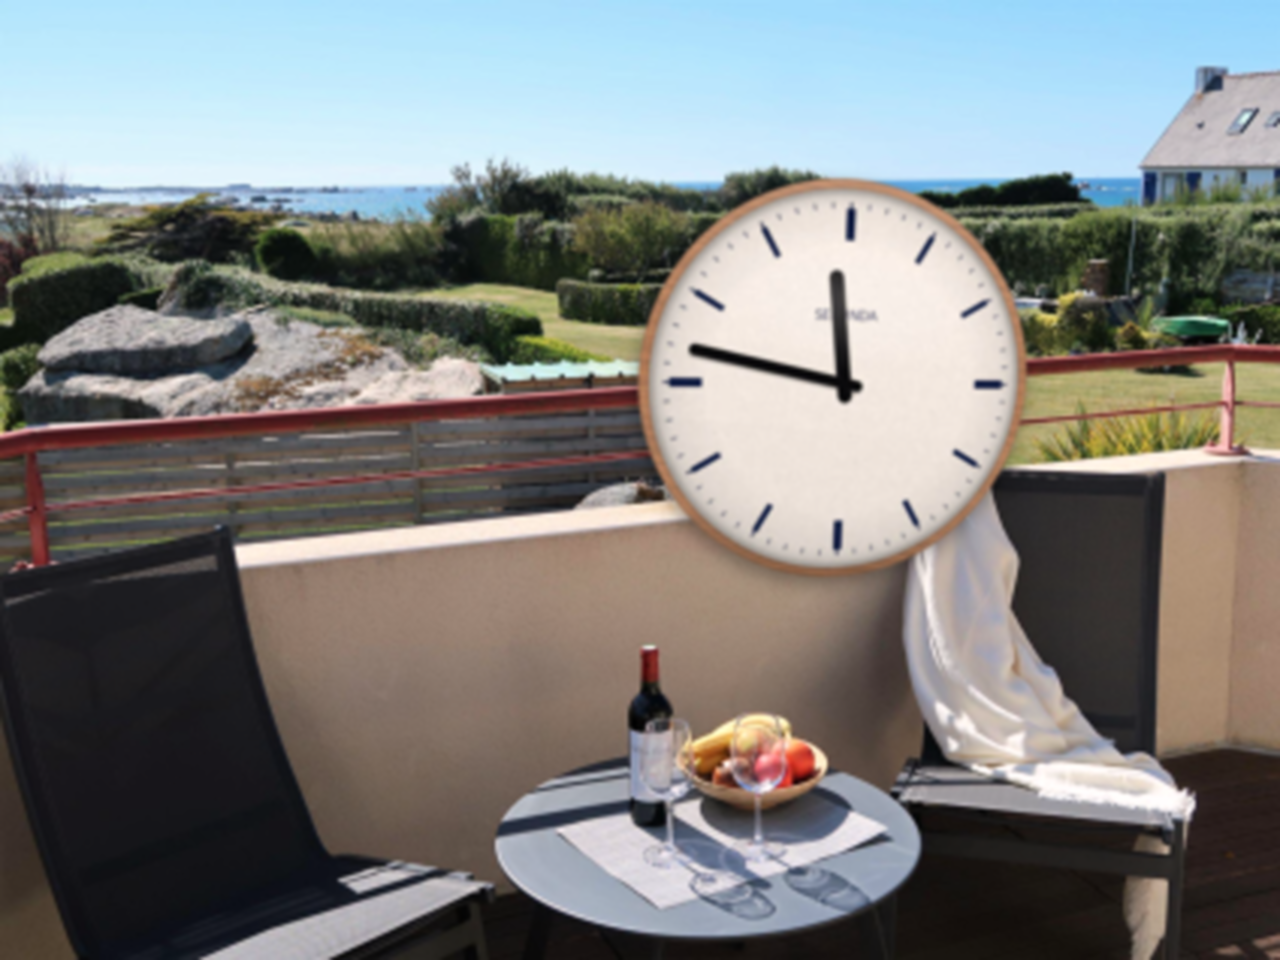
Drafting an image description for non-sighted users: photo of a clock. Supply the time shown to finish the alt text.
11:47
